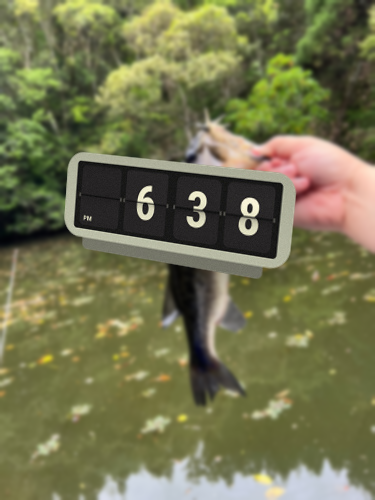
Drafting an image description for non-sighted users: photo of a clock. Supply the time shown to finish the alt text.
6:38
